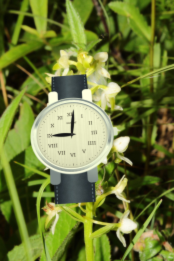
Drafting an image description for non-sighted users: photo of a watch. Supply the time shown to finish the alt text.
9:01
